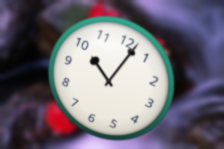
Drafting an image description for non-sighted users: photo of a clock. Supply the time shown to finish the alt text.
10:02
